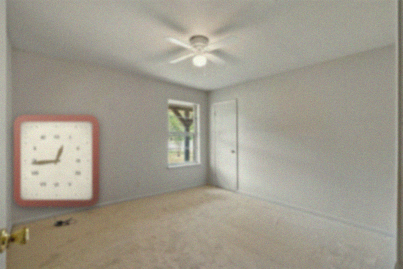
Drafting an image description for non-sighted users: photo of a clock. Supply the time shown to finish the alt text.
12:44
